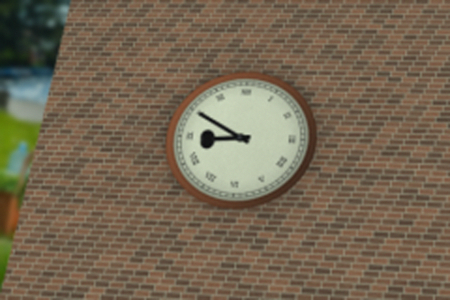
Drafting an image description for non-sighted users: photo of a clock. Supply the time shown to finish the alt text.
8:50
